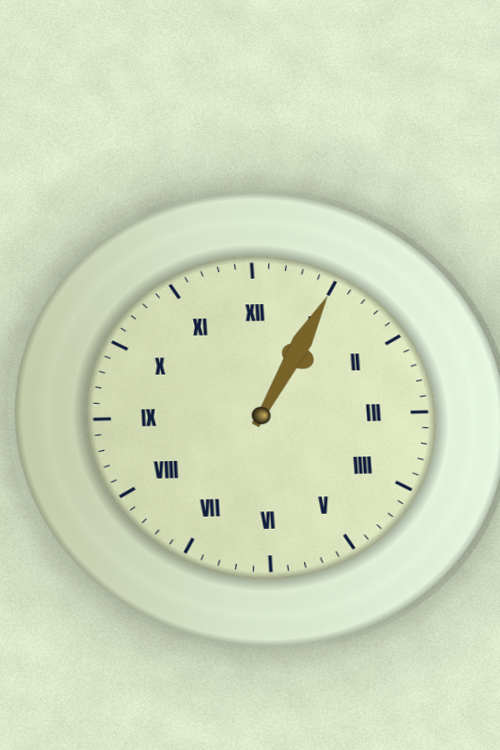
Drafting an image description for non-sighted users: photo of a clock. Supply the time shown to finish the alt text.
1:05
